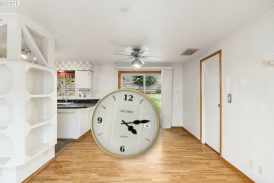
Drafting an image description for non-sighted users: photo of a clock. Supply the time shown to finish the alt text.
4:13
